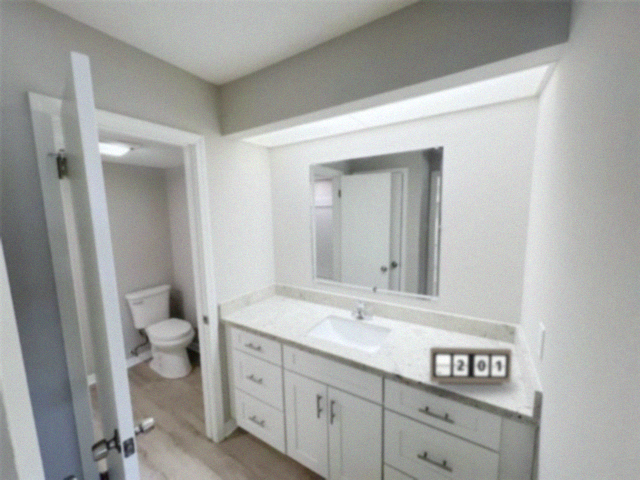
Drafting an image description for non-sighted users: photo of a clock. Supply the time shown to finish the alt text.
2:01
